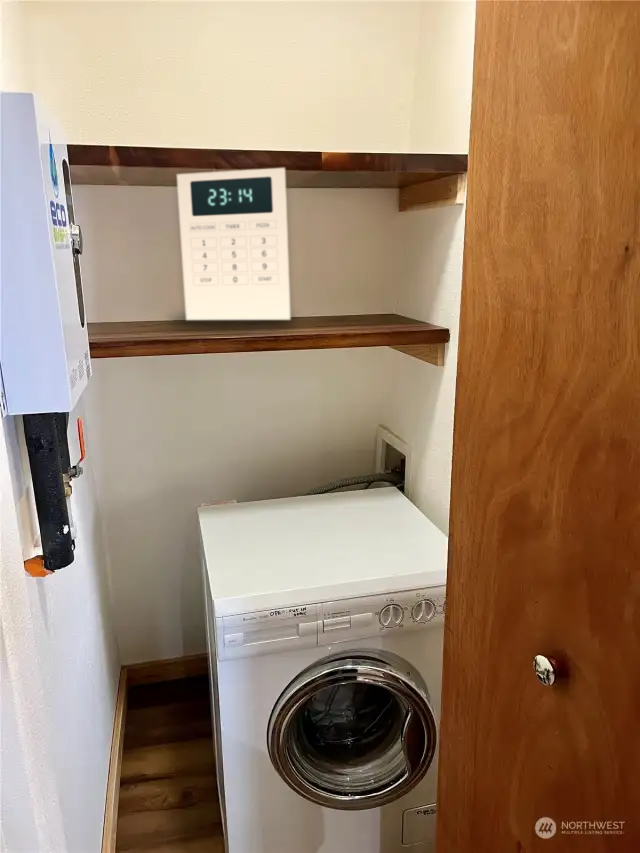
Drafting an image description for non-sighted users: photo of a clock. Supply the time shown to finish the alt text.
23:14
